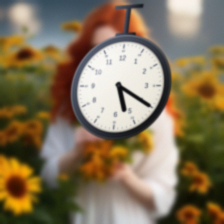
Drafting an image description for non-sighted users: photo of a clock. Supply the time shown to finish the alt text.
5:20
